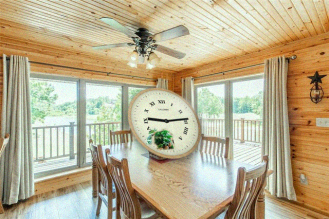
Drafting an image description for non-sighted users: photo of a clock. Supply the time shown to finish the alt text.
9:14
